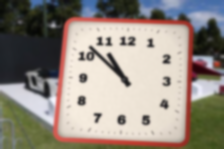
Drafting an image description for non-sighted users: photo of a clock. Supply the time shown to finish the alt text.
10:52
